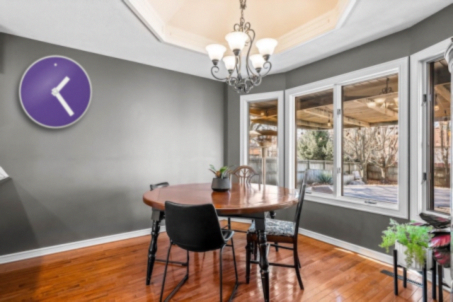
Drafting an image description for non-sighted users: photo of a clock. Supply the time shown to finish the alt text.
1:24
